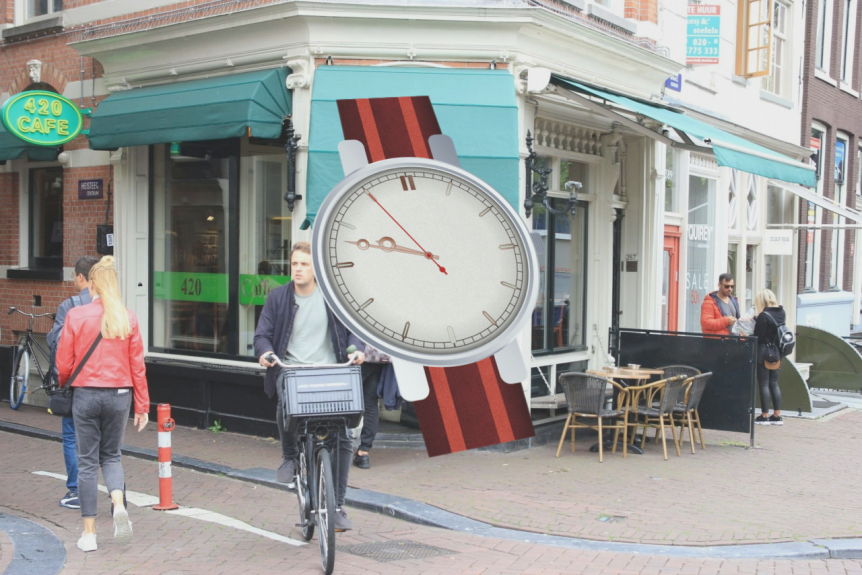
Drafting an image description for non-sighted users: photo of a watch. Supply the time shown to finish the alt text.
9:47:55
